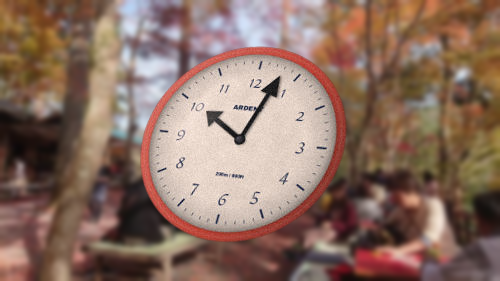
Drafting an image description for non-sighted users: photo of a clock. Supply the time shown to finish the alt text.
10:03
